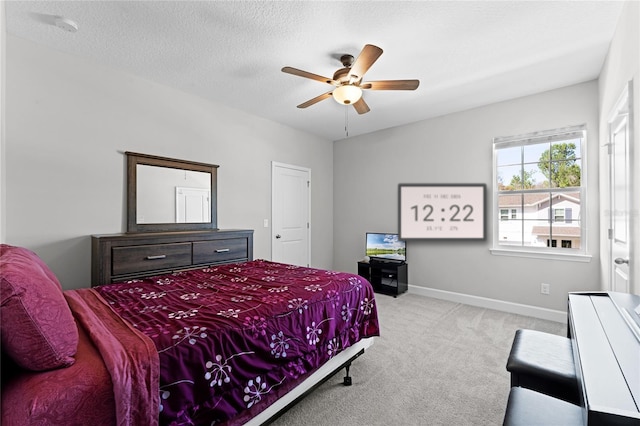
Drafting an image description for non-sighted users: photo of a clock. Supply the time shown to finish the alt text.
12:22
